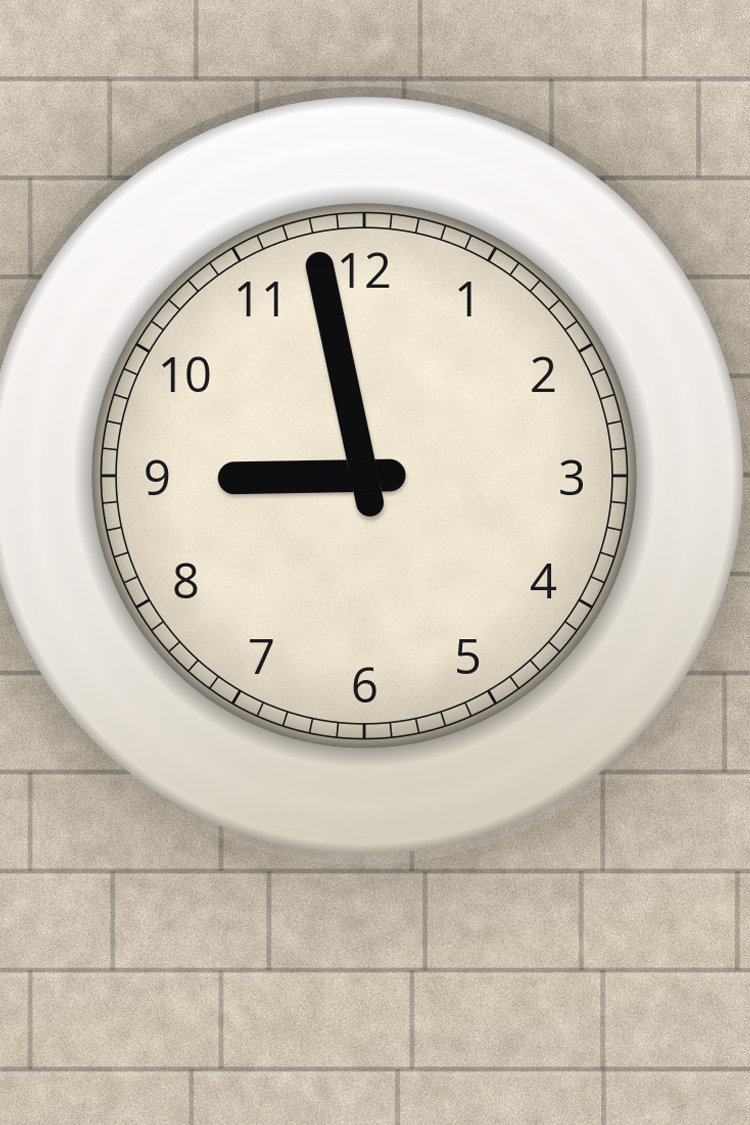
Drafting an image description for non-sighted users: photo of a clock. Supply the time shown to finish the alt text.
8:58
